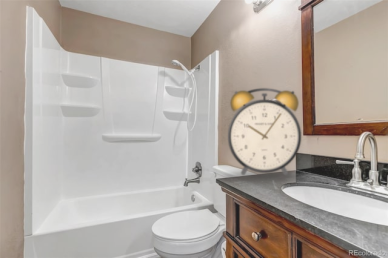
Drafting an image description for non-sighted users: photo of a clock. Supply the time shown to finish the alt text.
10:06
